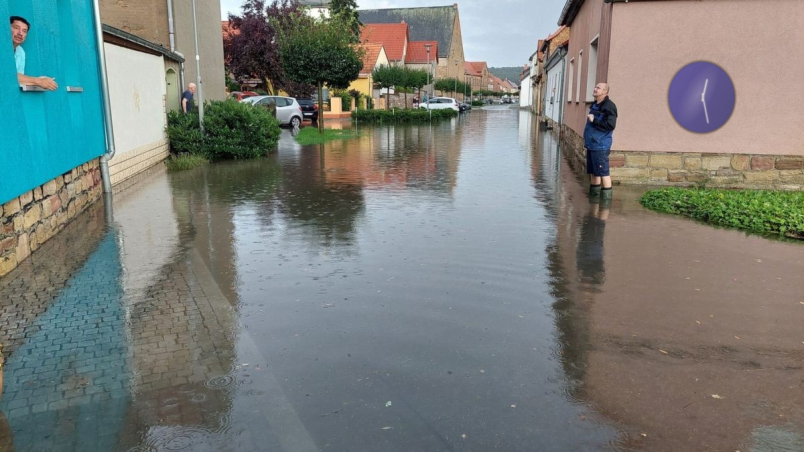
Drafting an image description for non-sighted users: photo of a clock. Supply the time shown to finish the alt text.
12:28
